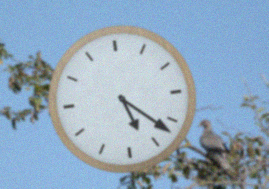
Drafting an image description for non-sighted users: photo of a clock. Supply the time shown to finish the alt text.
5:22
